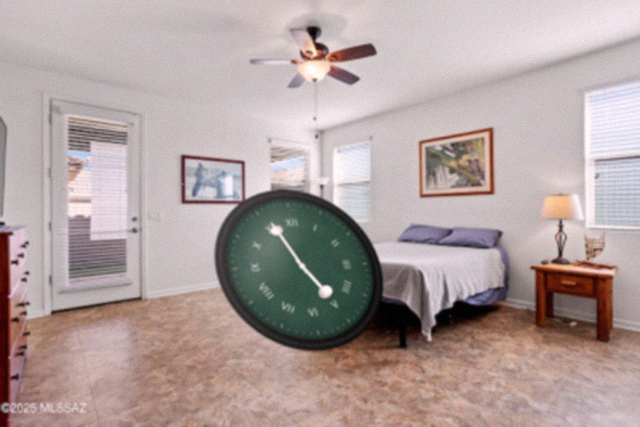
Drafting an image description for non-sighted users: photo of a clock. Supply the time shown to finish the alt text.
4:56
